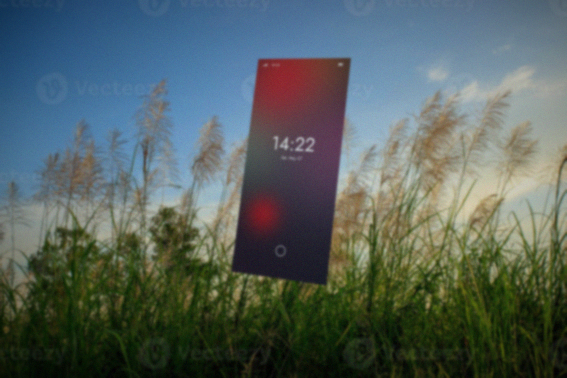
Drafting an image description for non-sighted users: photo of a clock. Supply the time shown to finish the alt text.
14:22
